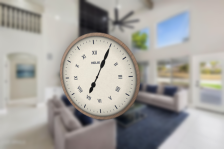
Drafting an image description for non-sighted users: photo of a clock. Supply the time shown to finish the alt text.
7:05
